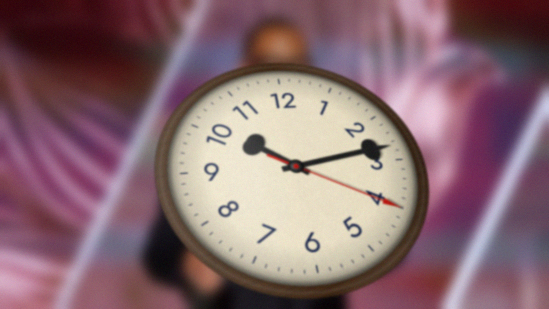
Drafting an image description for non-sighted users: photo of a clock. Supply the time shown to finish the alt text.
10:13:20
